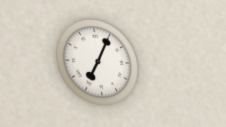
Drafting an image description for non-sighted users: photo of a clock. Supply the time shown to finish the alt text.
7:05
